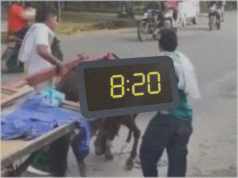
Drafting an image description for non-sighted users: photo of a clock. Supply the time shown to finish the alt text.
8:20
